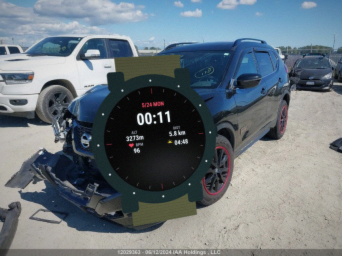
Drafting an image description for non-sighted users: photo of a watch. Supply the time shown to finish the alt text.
0:11
